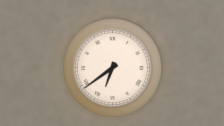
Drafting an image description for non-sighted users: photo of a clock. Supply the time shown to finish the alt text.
6:39
